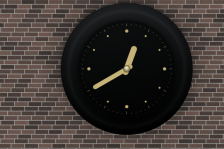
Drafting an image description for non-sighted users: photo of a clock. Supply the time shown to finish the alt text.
12:40
